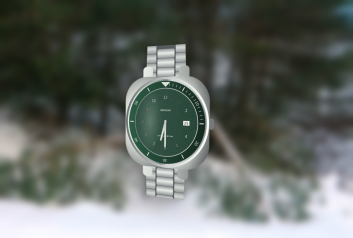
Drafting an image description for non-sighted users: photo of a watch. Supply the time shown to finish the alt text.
6:30
